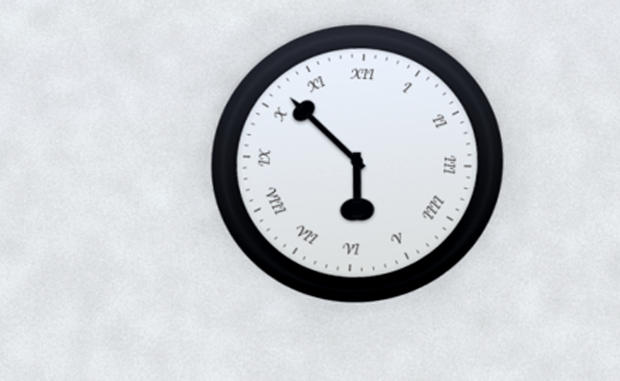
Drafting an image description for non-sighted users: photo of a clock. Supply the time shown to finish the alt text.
5:52
